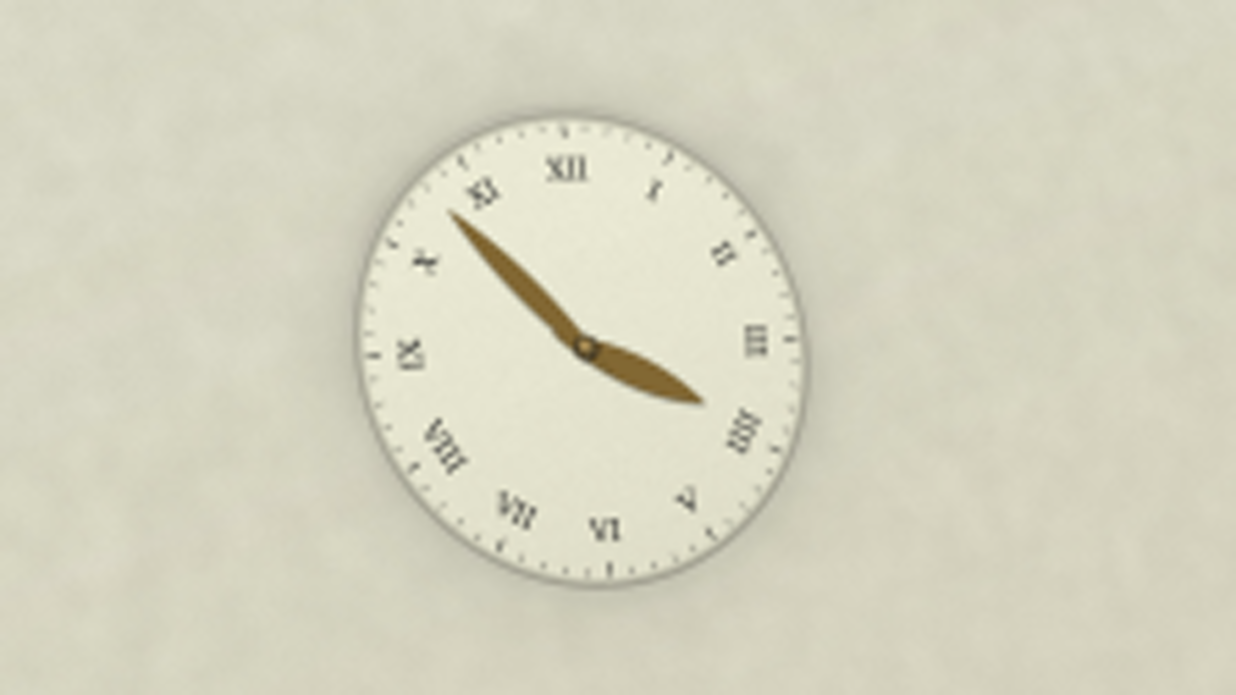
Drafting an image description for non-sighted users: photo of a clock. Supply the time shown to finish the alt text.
3:53
